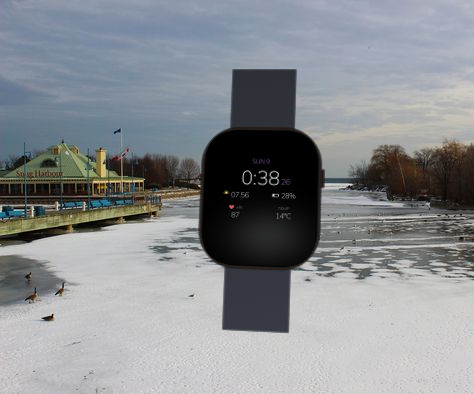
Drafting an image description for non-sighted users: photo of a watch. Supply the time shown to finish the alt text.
0:38:26
